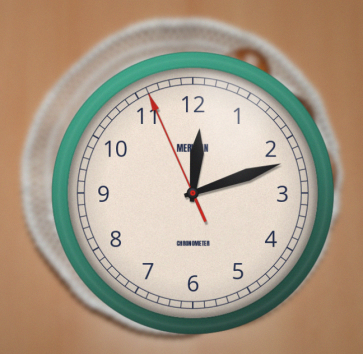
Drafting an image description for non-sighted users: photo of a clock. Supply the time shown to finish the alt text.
12:11:56
